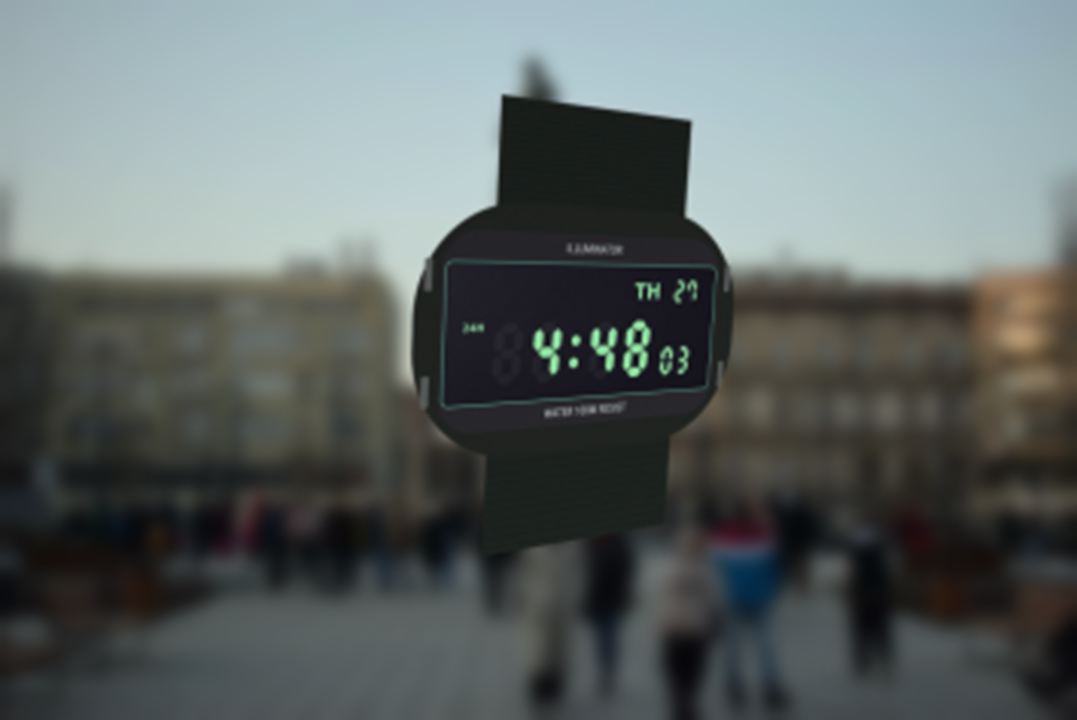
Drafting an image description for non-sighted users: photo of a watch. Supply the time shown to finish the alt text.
4:48:03
